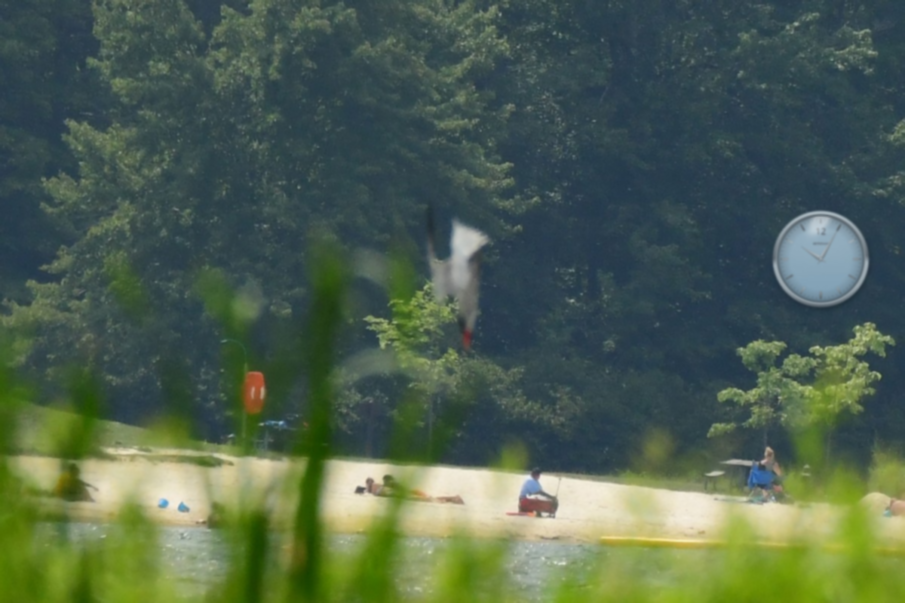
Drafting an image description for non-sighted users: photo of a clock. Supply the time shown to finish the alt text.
10:05
